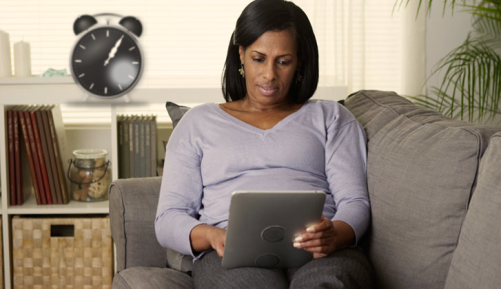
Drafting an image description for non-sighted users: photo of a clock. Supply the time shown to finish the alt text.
1:05
